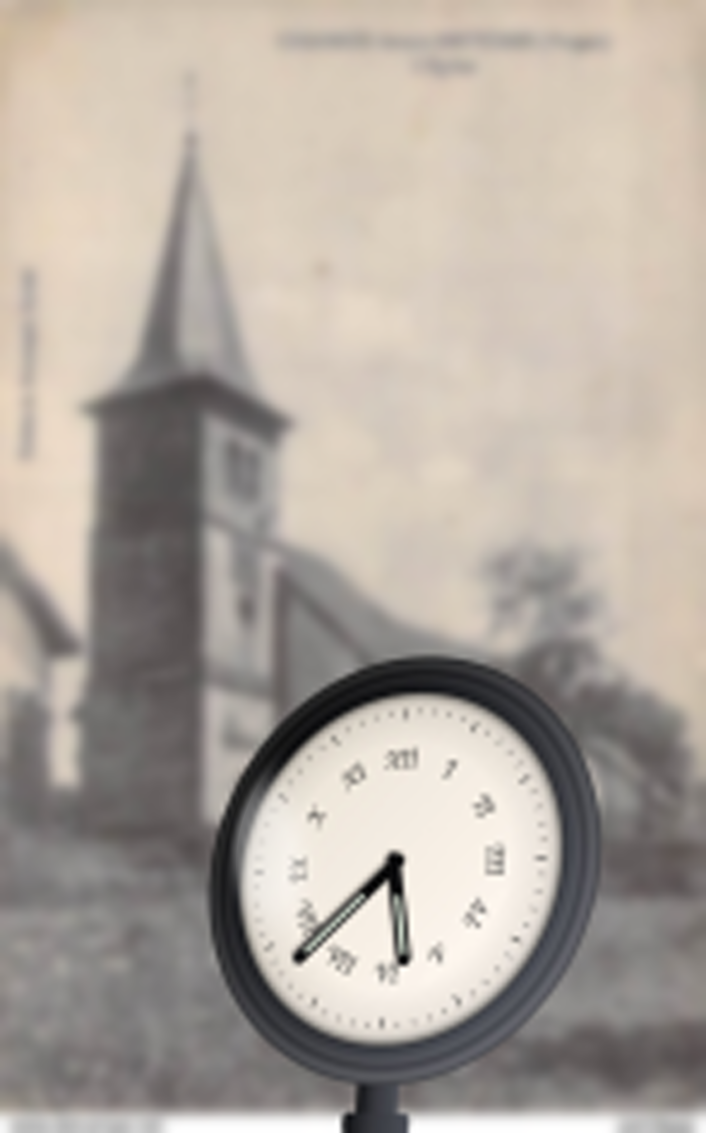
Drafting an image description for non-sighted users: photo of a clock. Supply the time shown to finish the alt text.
5:38
